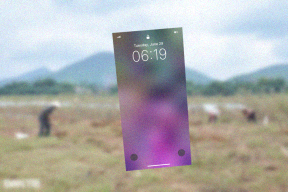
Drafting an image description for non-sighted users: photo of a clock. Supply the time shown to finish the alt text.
6:19
